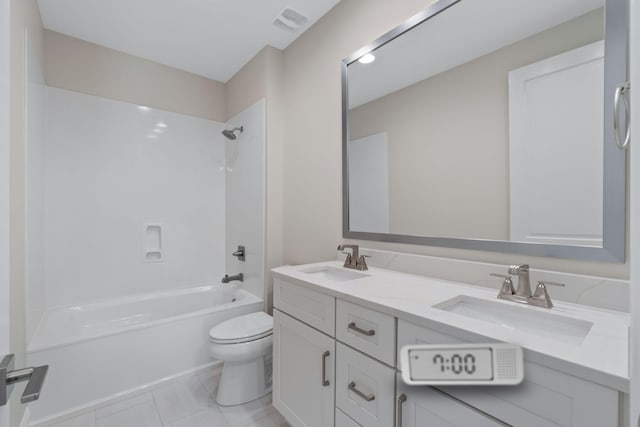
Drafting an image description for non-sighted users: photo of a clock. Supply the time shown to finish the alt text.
7:00
